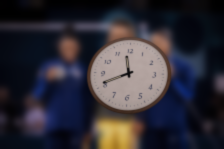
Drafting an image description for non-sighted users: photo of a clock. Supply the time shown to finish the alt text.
11:41
